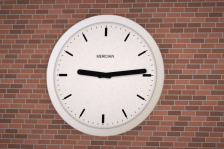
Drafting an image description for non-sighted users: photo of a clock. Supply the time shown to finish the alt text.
9:14
